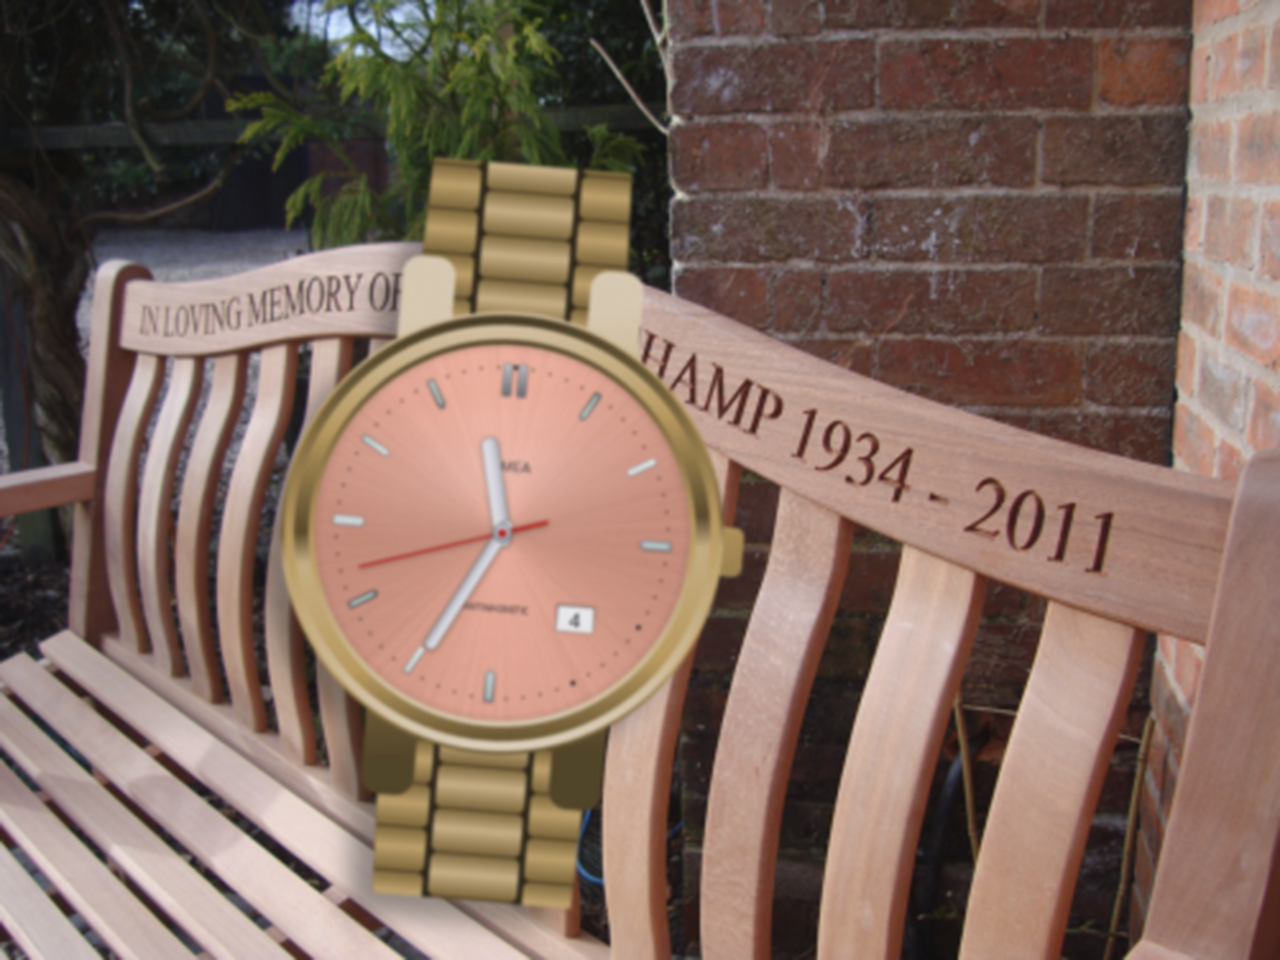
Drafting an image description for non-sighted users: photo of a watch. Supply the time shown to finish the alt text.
11:34:42
